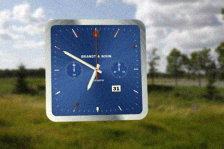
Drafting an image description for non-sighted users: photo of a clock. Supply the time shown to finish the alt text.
6:50
